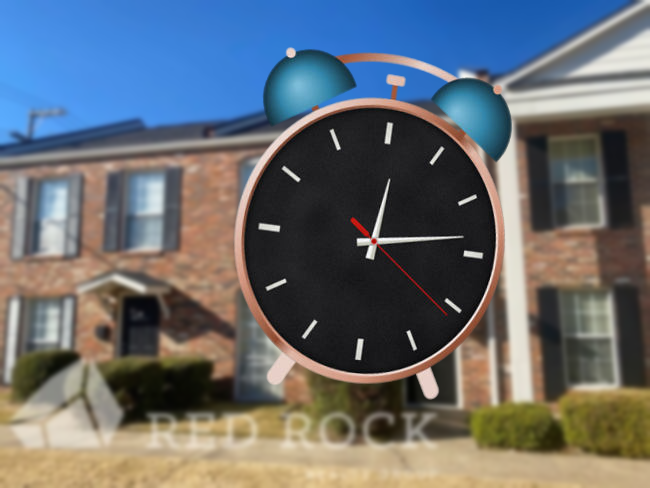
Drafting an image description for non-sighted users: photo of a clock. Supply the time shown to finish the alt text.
12:13:21
